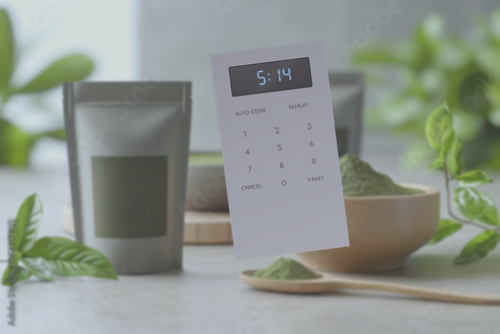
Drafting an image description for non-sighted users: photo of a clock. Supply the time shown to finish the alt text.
5:14
